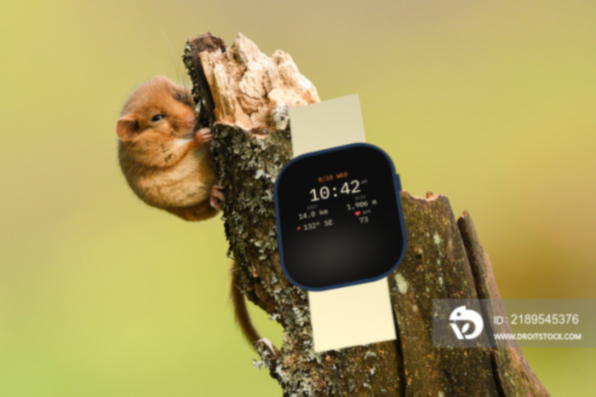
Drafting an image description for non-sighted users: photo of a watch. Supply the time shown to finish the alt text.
10:42
